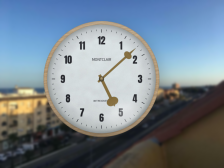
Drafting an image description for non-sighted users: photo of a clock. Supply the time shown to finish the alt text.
5:08
